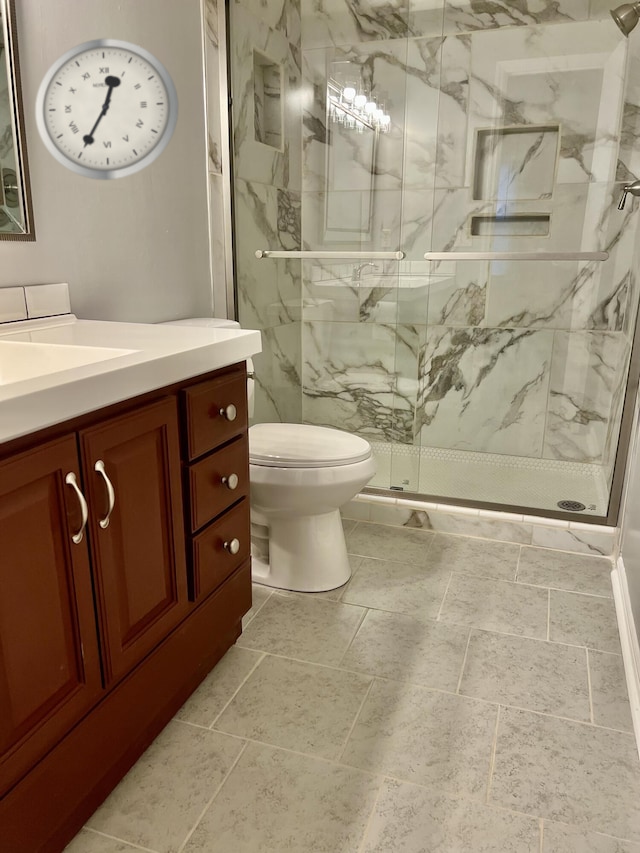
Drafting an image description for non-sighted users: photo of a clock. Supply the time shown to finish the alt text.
12:35
